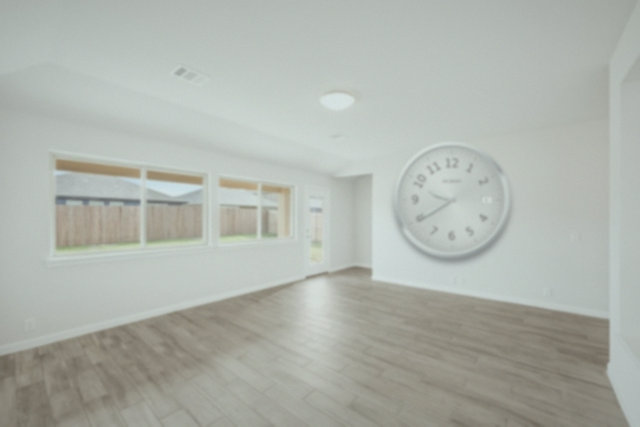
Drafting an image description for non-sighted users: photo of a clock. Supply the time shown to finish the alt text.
9:40
